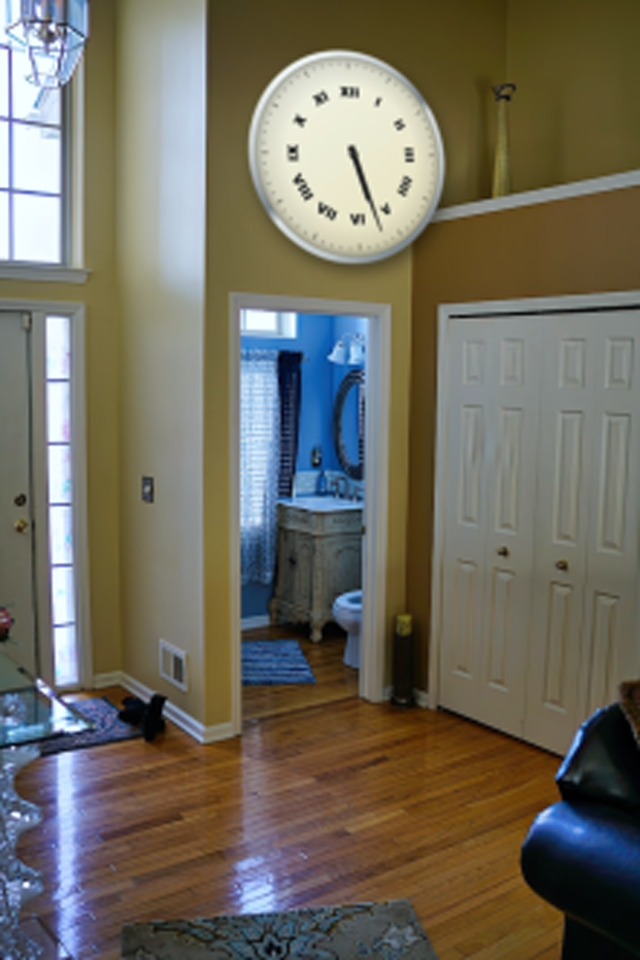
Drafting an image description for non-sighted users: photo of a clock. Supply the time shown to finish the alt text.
5:27
